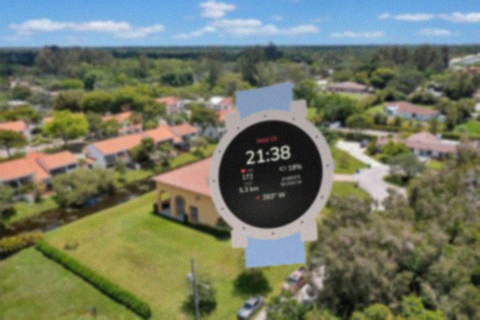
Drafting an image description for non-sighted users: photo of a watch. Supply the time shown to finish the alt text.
21:38
